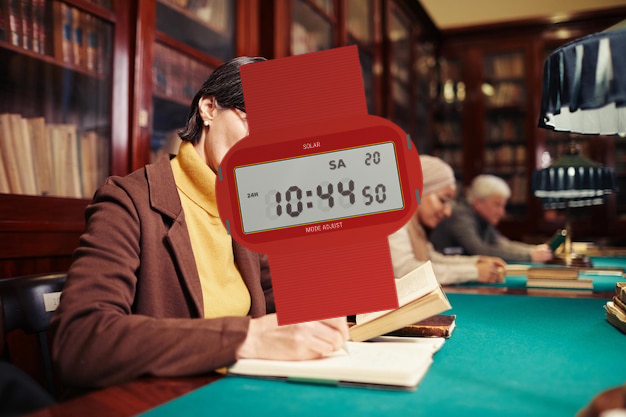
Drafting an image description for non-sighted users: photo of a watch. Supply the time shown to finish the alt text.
10:44:50
